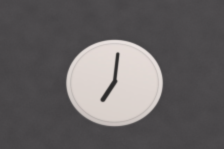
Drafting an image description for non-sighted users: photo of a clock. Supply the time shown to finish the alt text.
7:01
